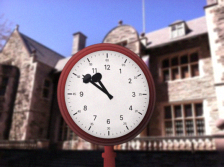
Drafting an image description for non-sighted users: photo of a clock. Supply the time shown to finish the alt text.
10:51
